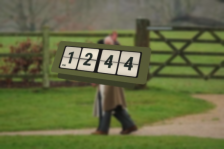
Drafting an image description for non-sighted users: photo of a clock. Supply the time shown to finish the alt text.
12:44
